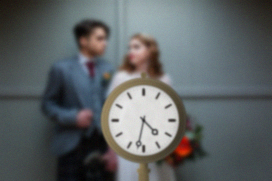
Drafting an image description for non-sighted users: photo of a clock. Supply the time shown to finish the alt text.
4:32
